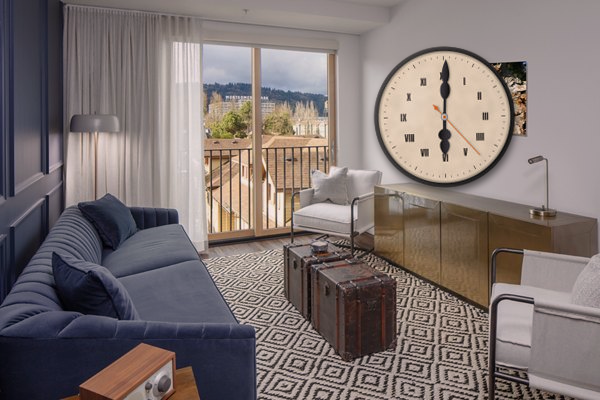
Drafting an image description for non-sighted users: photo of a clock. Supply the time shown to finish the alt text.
6:00:23
